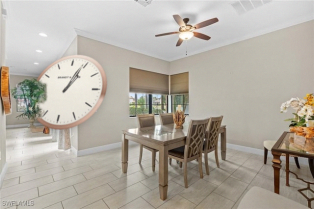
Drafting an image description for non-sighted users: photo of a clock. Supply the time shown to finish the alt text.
1:04
